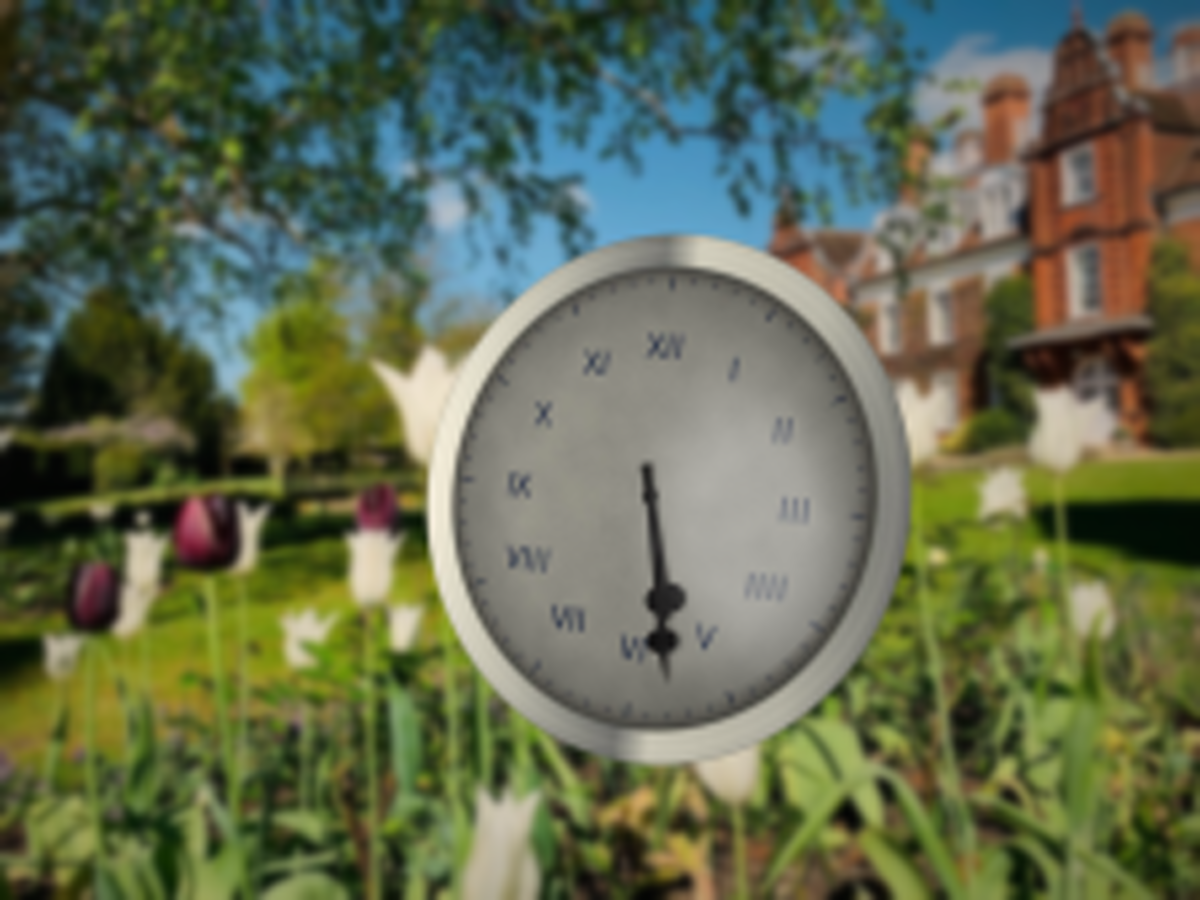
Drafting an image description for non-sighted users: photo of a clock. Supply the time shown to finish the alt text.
5:28
